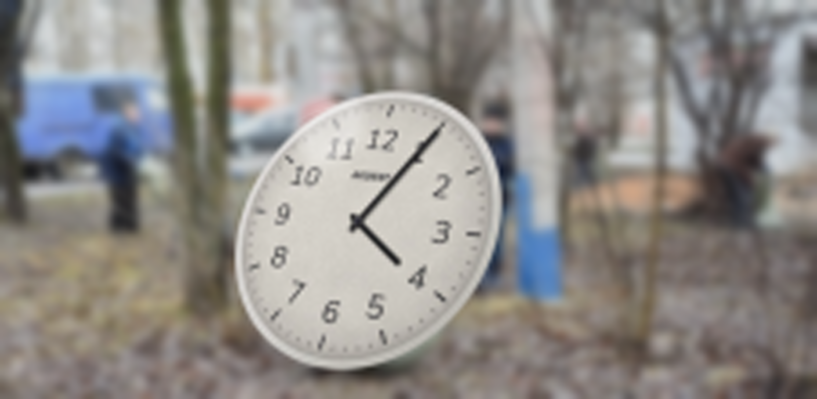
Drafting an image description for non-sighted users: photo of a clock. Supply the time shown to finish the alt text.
4:05
